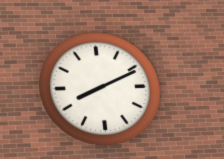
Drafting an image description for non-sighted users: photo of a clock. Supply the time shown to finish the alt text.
8:11
